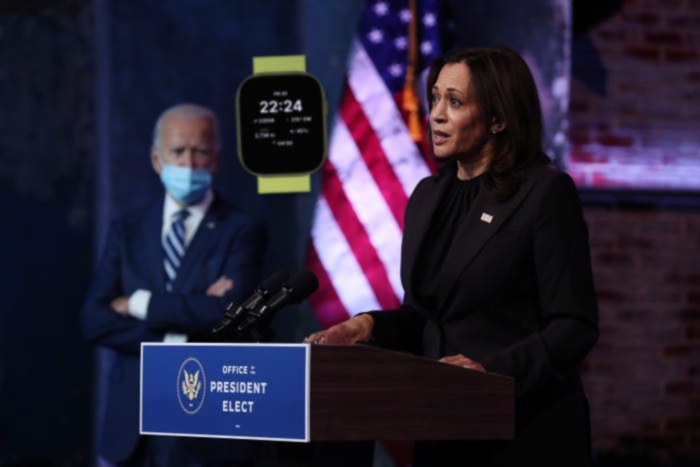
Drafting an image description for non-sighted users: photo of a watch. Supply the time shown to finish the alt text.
22:24
